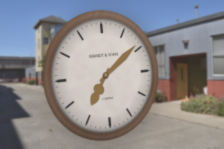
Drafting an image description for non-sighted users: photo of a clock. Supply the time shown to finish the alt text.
7:09
